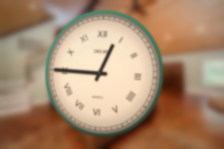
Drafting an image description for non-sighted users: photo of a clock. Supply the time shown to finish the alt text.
12:45
